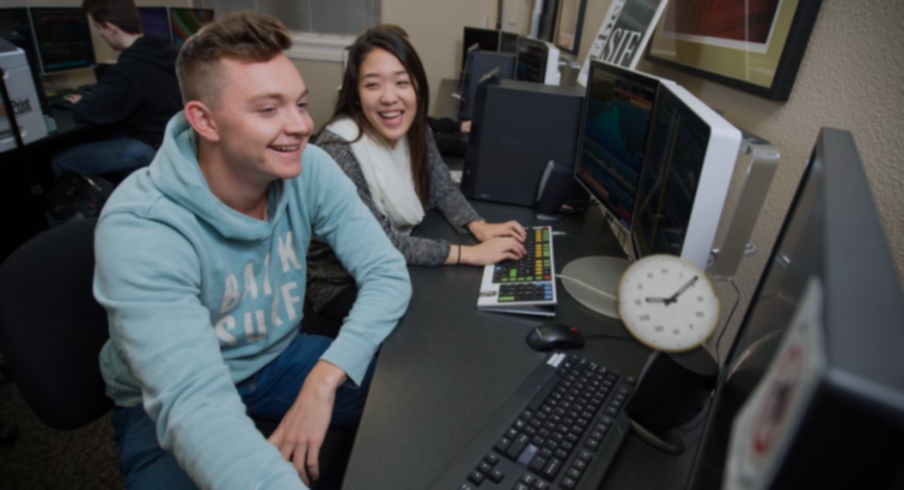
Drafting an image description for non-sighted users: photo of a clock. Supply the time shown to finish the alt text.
9:09
